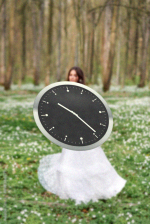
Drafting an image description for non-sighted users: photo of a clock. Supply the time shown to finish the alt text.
10:24
